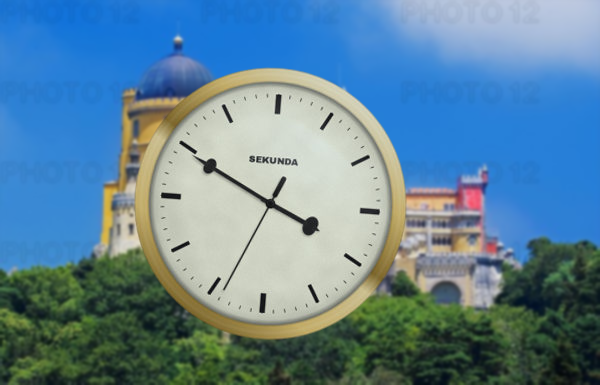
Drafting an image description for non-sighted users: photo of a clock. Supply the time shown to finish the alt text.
3:49:34
